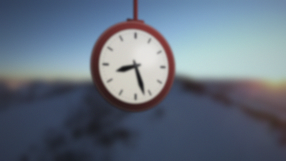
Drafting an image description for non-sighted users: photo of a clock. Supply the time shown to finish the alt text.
8:27
